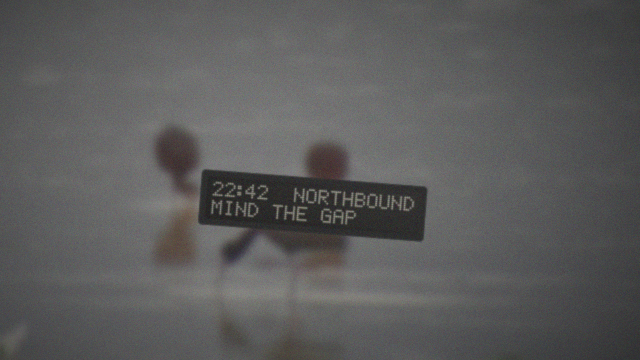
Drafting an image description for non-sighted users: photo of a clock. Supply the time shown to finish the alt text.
22:42
